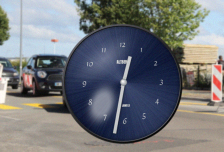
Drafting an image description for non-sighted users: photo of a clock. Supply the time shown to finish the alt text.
12:32
